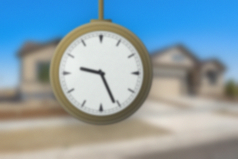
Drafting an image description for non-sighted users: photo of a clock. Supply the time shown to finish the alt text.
9:26
